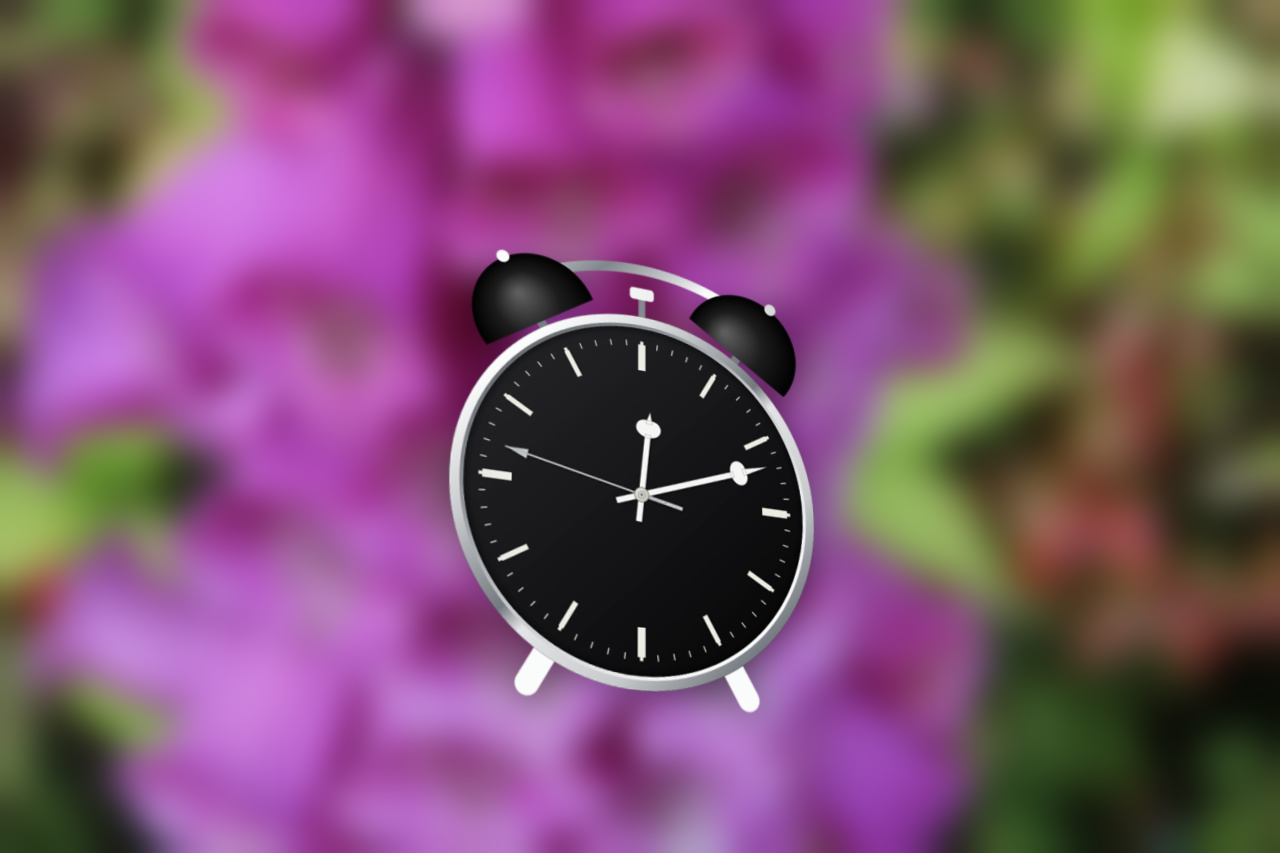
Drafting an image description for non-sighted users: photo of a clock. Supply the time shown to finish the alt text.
12:11:47
